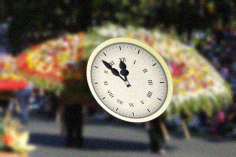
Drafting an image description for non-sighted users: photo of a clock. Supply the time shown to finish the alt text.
11:53
